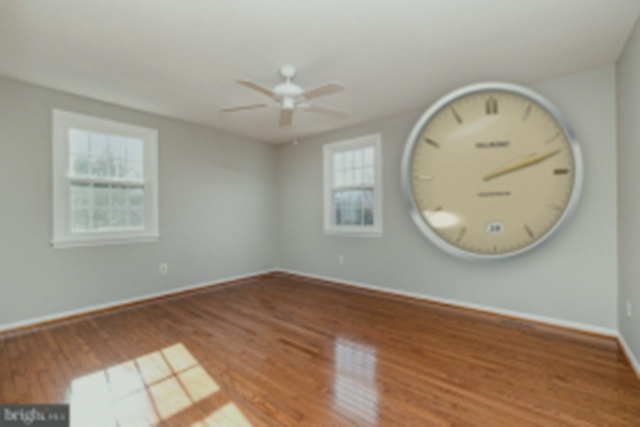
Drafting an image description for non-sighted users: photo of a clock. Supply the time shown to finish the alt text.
2:12
